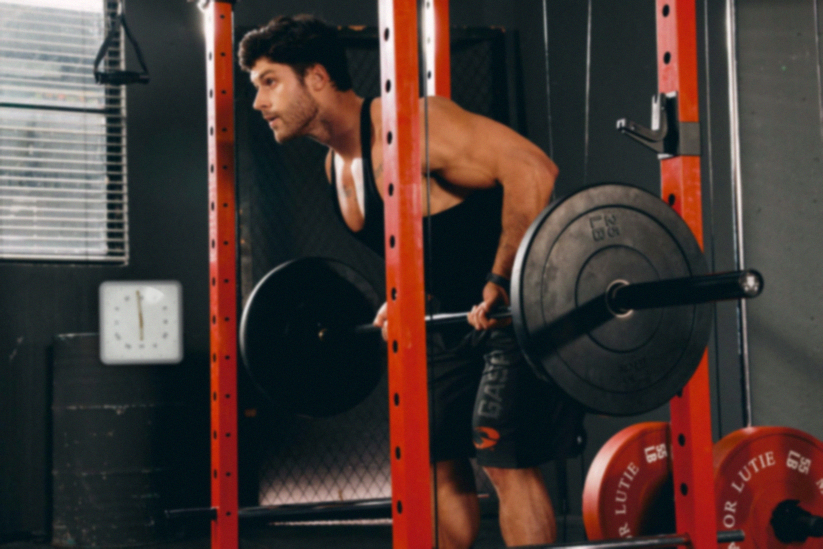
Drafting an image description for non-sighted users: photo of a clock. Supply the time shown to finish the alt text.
5:59
